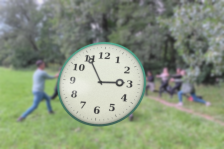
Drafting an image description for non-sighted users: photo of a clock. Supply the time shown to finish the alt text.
2:55
